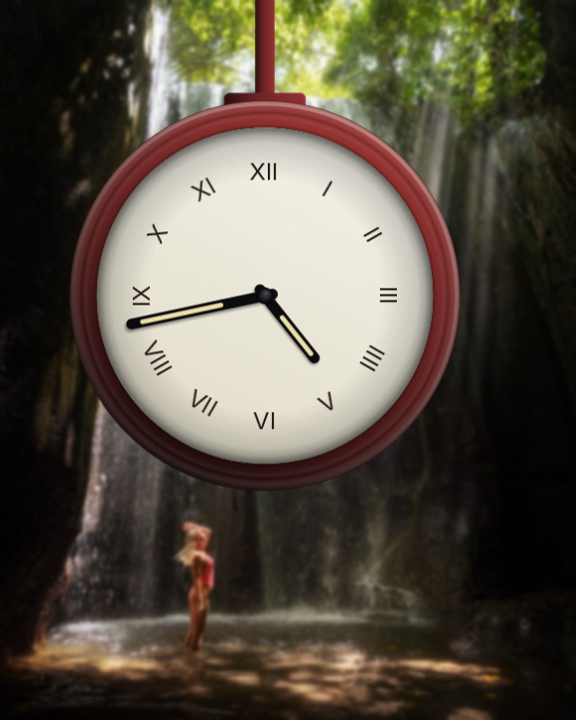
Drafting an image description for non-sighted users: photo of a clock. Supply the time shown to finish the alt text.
4:43
